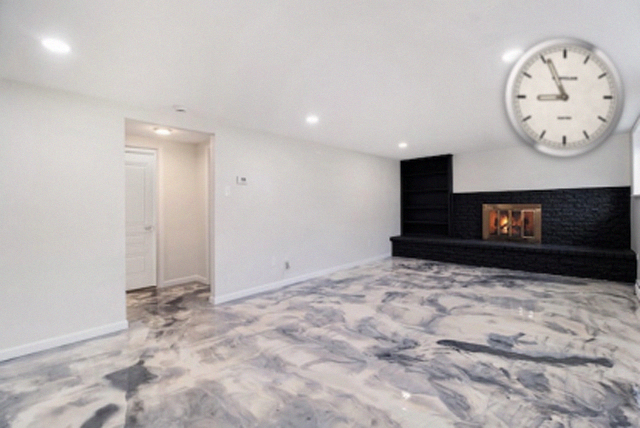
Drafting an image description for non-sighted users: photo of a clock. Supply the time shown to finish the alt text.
8:56
